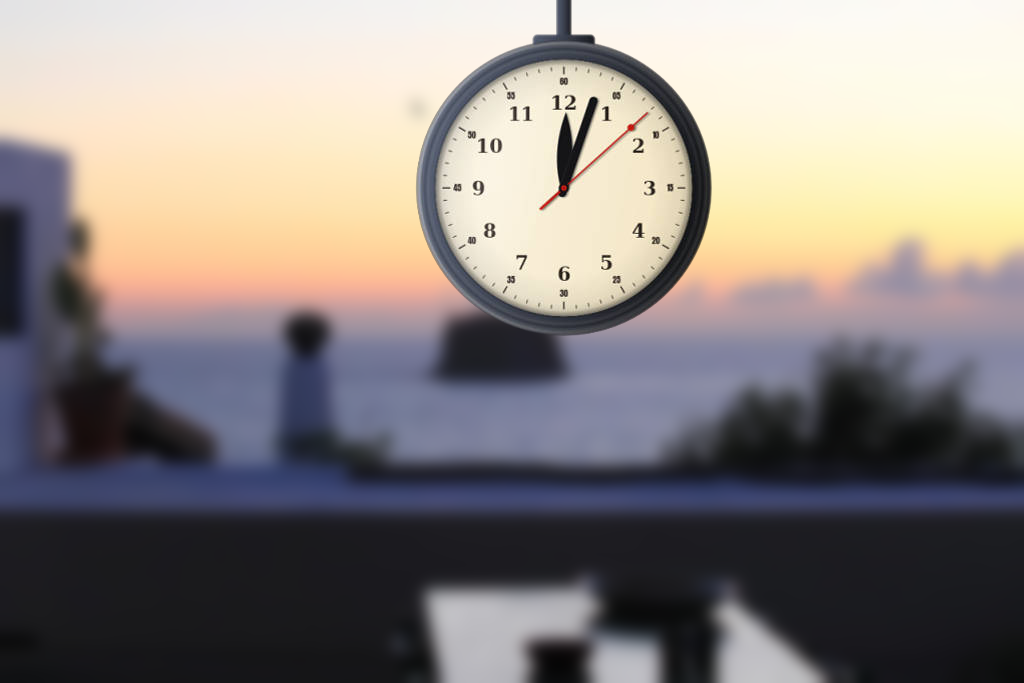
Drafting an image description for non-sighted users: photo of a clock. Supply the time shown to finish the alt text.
12:03:08
